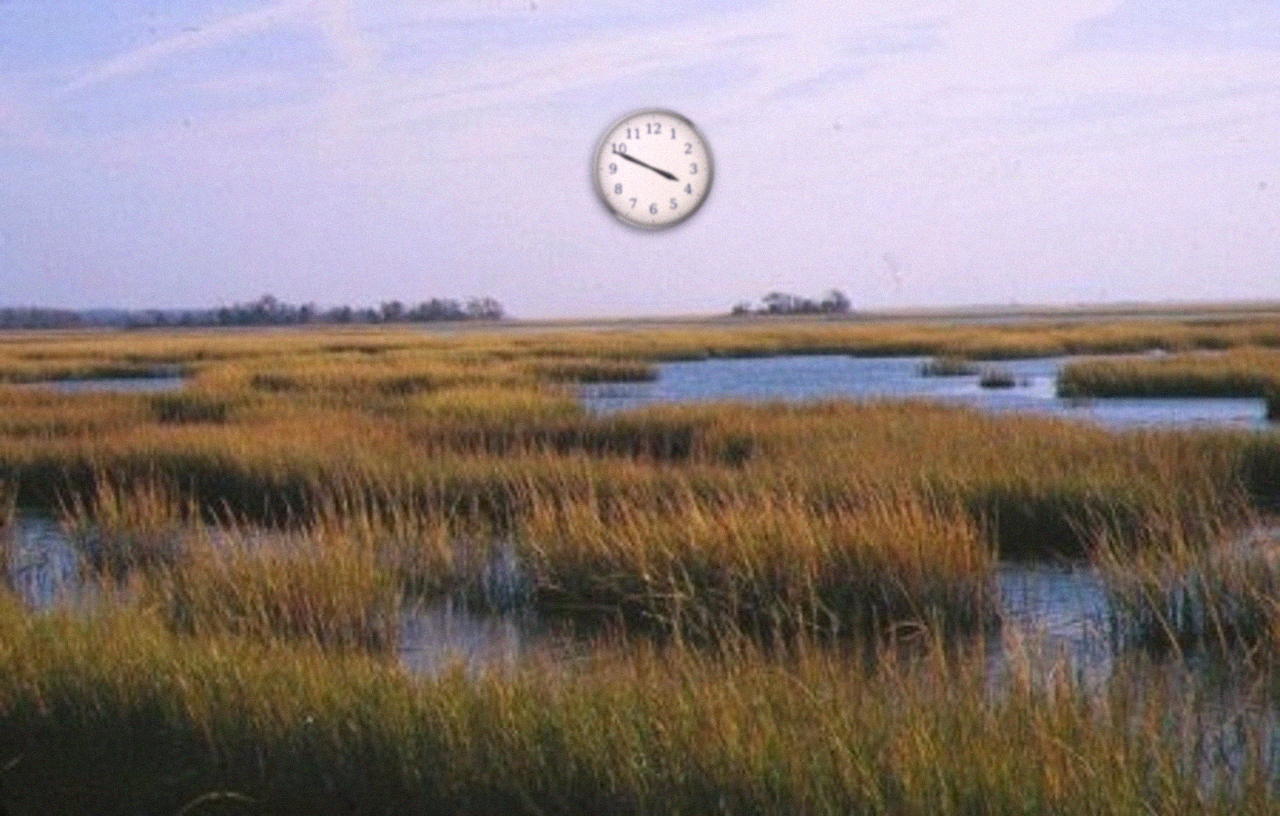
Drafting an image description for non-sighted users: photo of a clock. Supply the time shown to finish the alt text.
3:49
